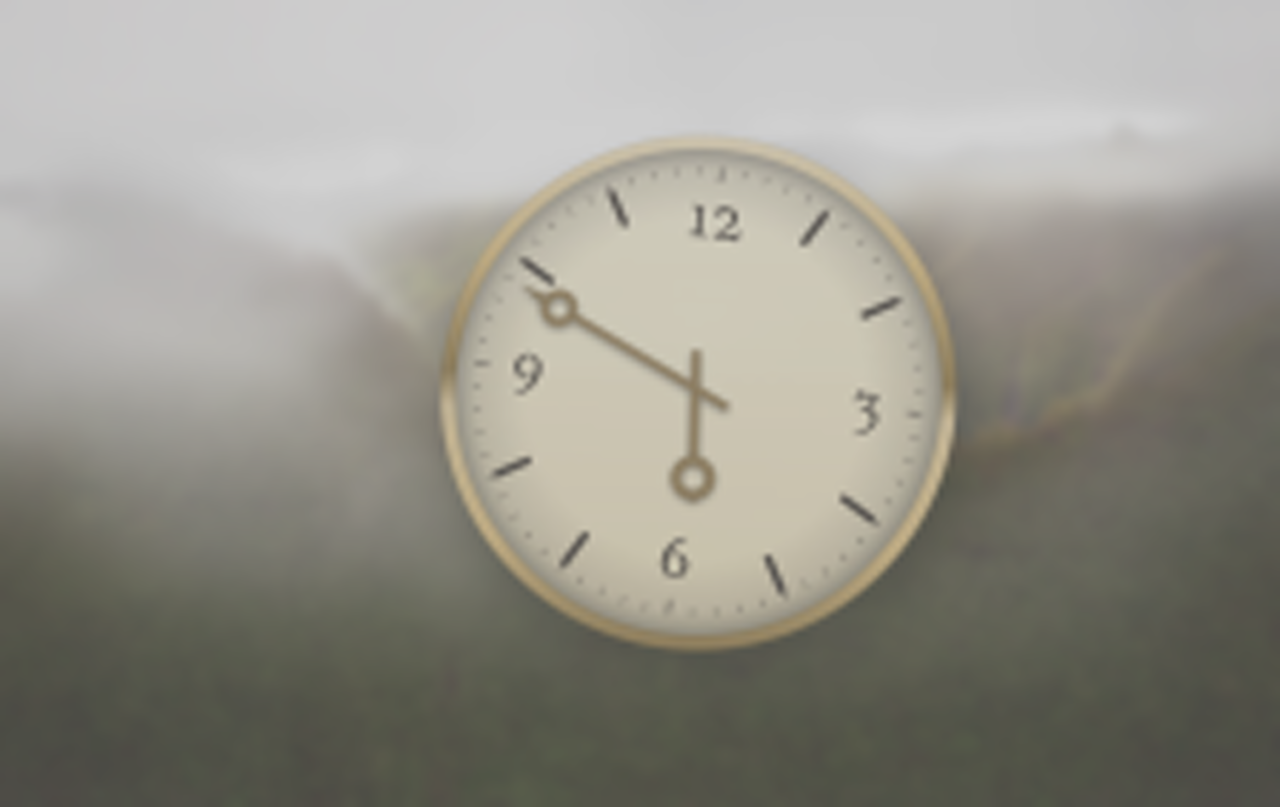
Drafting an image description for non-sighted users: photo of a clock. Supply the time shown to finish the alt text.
5:49
